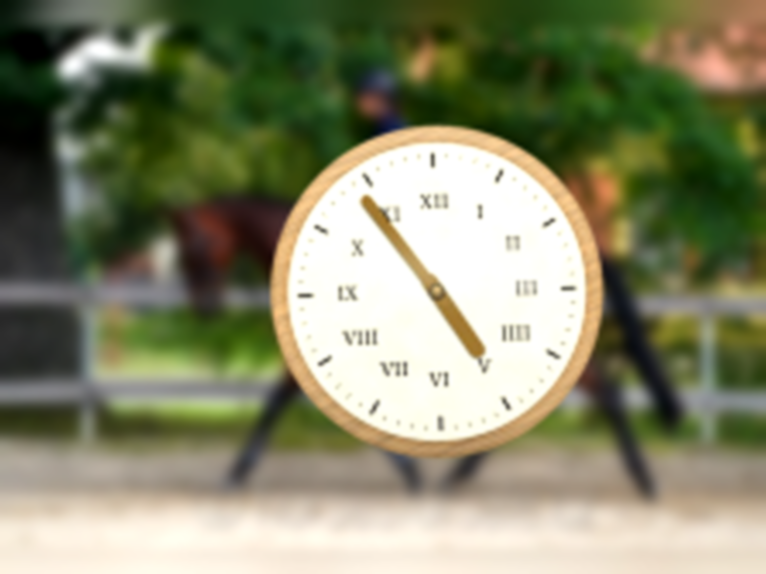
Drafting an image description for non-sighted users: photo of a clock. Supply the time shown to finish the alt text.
4:54
